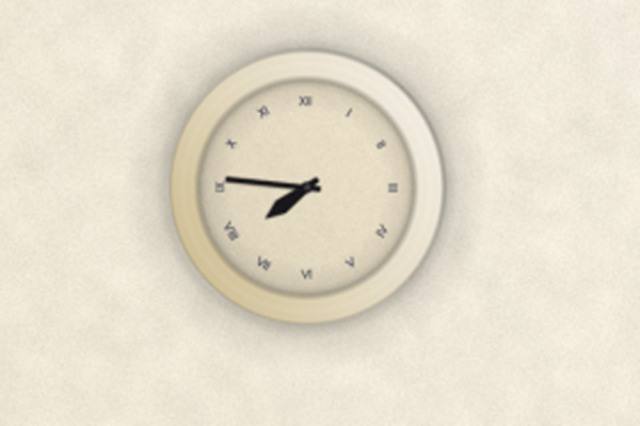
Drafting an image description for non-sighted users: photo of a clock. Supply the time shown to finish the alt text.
7:46
